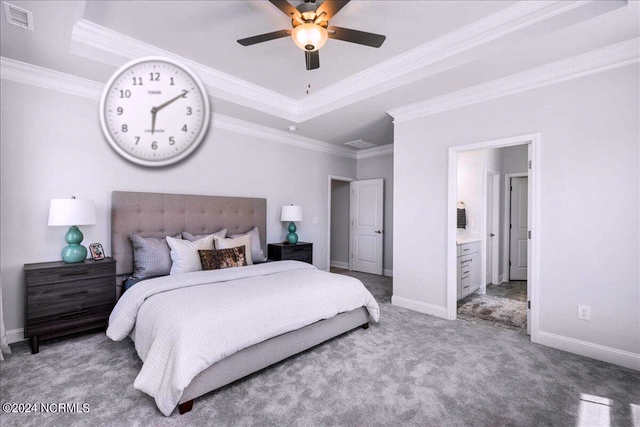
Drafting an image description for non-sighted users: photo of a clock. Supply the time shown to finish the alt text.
6:10
